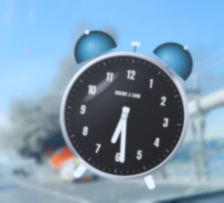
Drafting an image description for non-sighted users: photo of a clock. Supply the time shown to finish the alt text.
6:29
